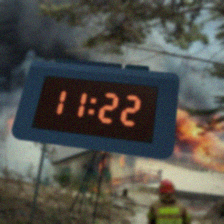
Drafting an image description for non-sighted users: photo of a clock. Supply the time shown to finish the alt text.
11:22
